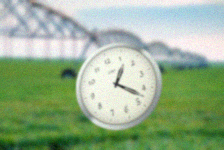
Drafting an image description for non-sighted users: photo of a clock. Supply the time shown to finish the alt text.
1:23
